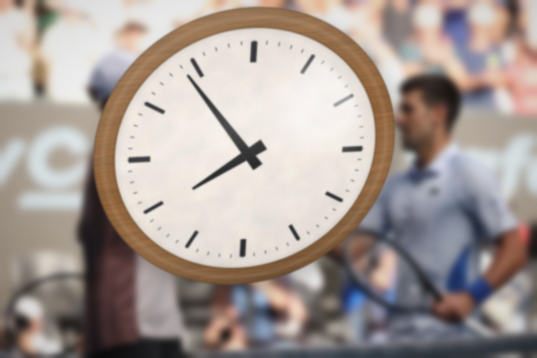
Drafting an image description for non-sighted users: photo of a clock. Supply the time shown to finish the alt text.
7:54
